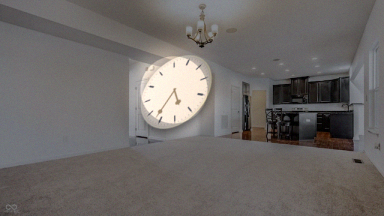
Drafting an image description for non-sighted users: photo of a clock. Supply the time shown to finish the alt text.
4:32
